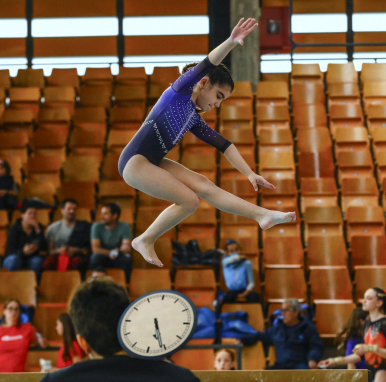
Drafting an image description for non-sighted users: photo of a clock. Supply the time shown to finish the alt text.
5:26
